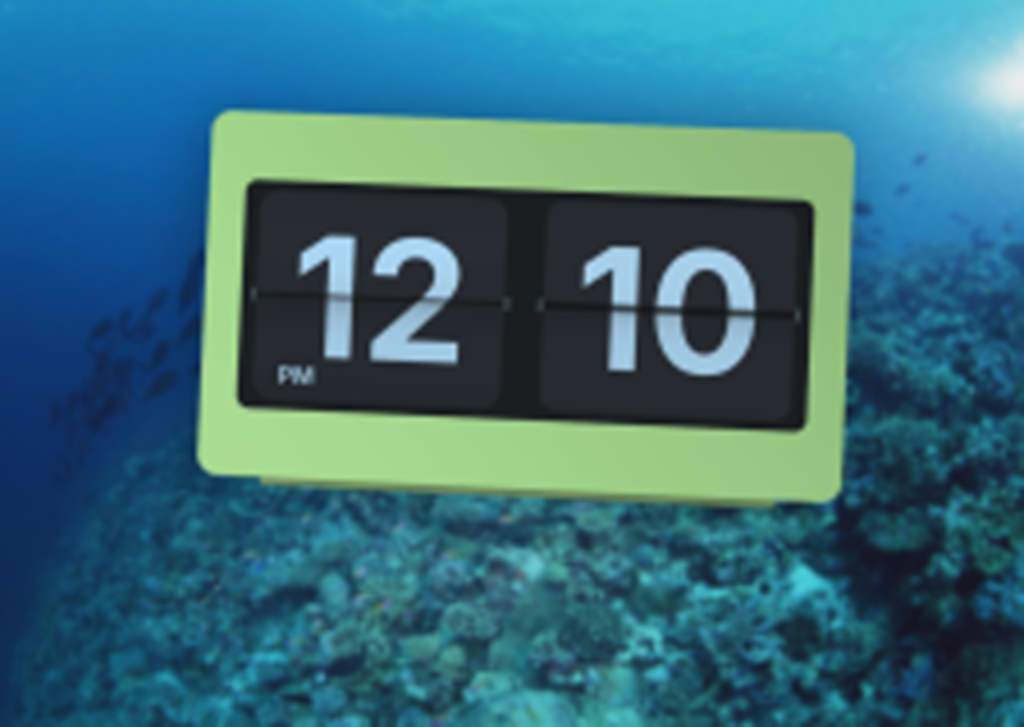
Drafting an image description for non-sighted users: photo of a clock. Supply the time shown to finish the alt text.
12:10
